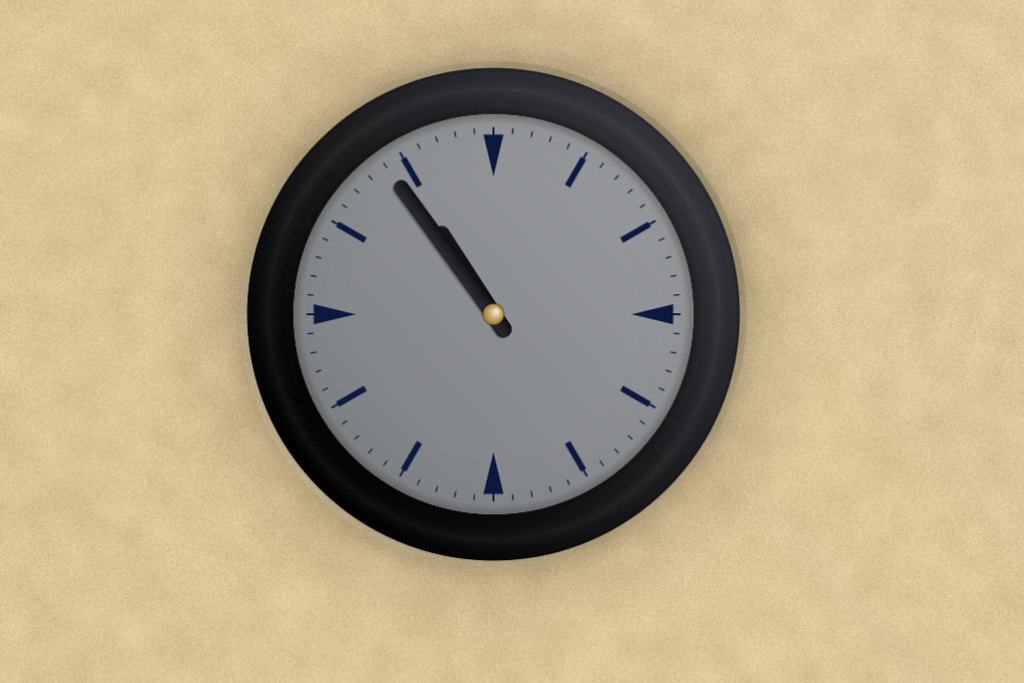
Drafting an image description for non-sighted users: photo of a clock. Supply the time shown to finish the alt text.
10:54
